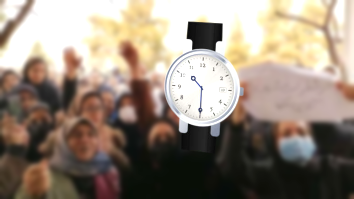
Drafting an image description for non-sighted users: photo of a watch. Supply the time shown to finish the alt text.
10:30
